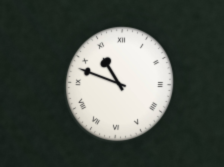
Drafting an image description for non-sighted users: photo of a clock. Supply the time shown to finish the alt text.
10:48
